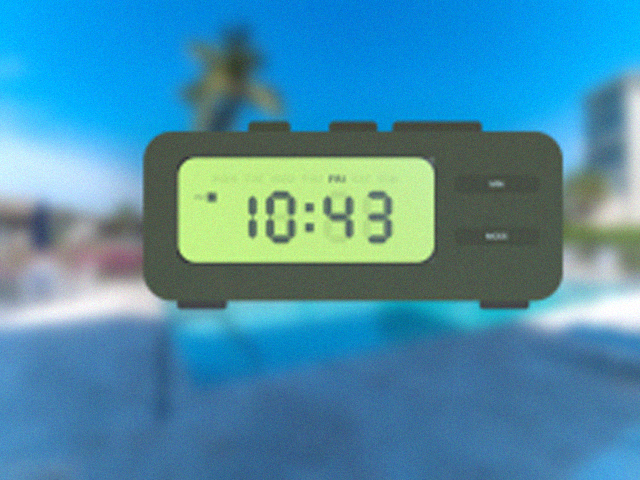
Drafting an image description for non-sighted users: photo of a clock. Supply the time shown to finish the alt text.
10:43
